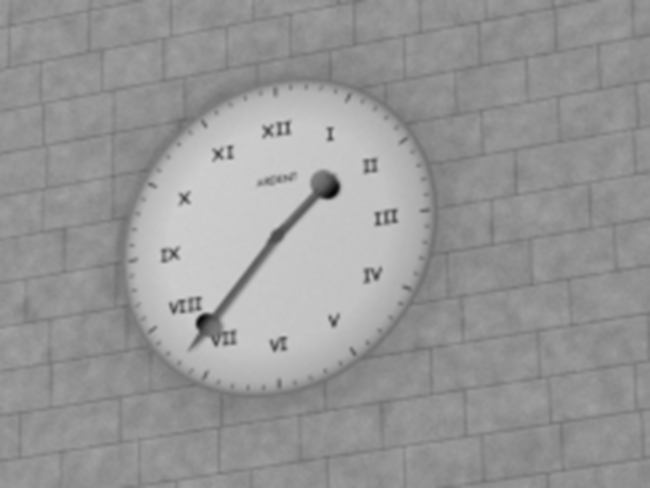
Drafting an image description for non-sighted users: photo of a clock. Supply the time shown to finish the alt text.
1:37
